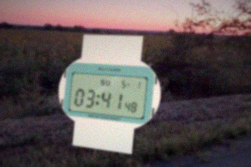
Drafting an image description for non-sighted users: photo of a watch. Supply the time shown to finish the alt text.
3:41
